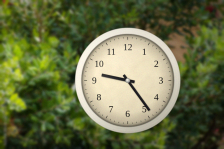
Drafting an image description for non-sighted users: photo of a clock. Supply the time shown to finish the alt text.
9:24
